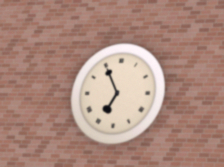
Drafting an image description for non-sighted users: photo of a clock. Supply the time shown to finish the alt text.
6:55
